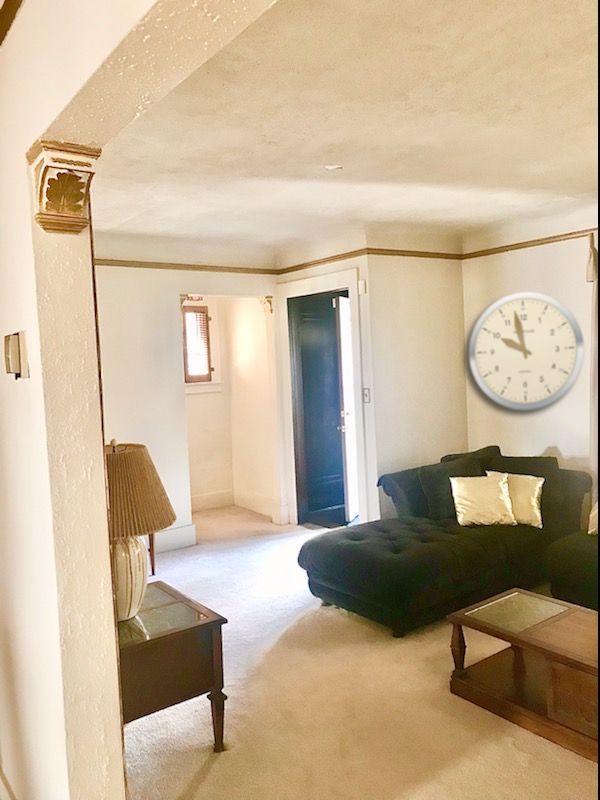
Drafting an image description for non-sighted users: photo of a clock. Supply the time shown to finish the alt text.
9:58
